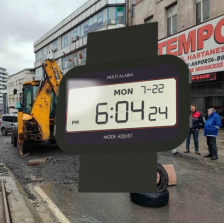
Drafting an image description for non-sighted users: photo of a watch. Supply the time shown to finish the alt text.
6:04:24
